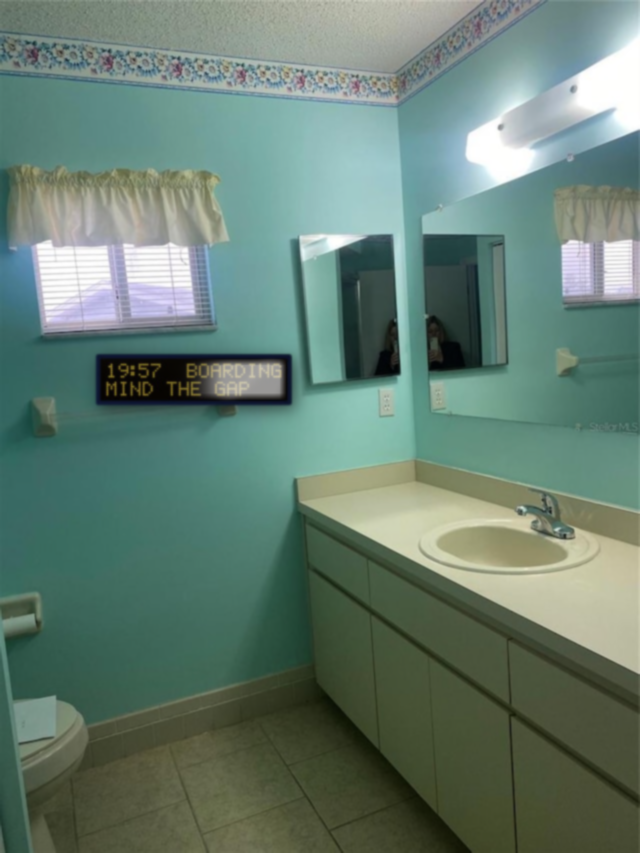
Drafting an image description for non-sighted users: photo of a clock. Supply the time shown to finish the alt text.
19:57
